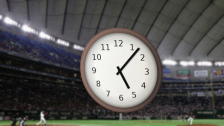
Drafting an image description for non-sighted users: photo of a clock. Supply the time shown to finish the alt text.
5:07
